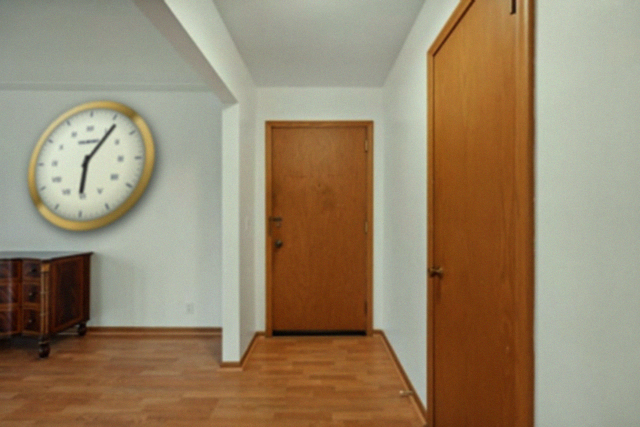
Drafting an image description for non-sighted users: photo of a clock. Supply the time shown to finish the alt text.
6:06
